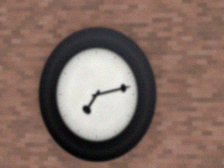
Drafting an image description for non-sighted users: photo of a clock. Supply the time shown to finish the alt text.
7:13
